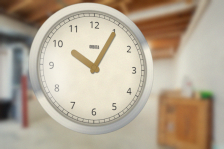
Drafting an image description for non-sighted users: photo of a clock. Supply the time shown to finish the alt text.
10:05
